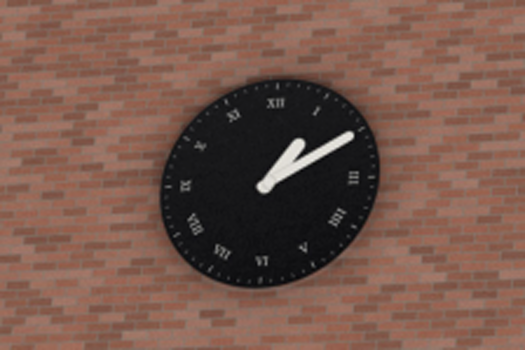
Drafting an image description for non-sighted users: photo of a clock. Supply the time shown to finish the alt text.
1:10
